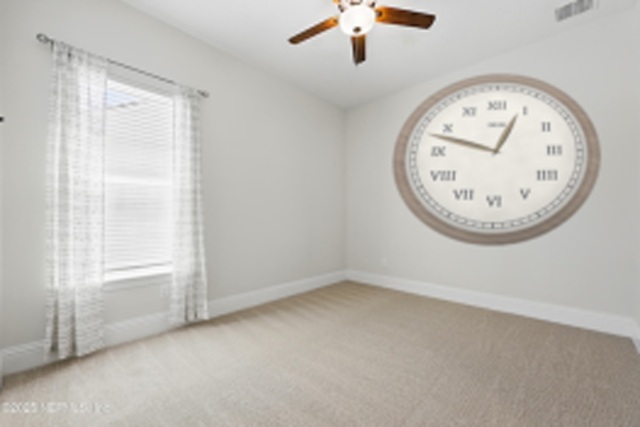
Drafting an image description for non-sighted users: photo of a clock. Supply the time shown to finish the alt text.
12:48
